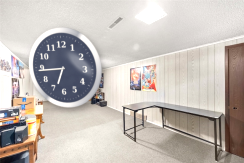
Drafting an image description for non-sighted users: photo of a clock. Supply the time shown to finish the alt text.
6:44
